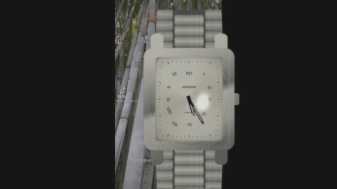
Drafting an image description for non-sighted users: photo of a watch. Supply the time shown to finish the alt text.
5:25
